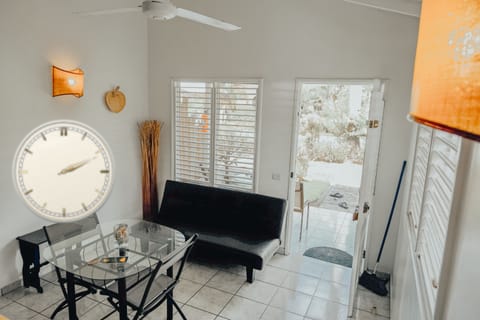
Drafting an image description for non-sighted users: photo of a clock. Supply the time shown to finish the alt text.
2:11
